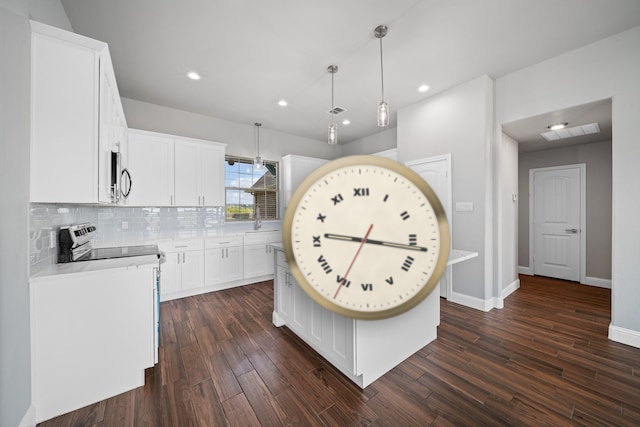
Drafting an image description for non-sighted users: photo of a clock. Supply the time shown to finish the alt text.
9:16:35
